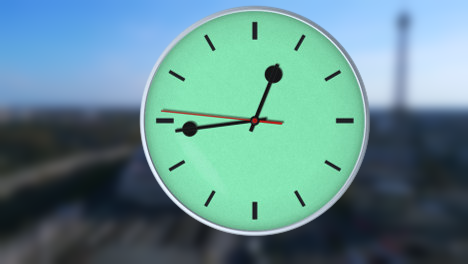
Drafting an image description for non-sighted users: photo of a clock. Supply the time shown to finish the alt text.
12:43:46
